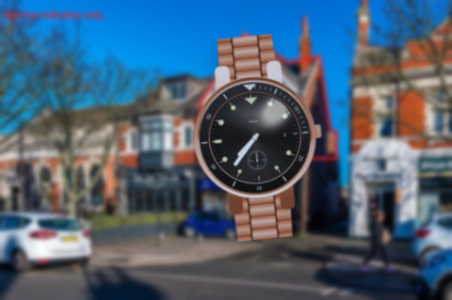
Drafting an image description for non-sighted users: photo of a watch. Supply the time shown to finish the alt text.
7:37
